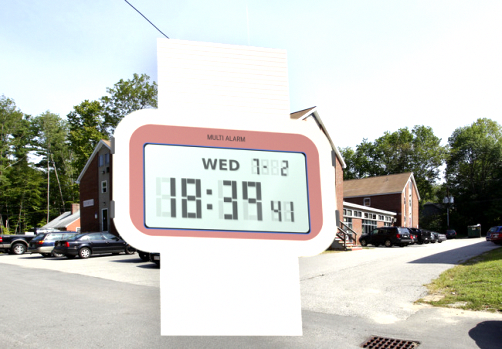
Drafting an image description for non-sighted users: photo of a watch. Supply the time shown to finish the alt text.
18:39:41
